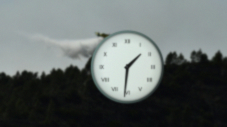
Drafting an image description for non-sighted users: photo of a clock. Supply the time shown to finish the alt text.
1:31
